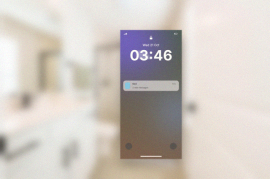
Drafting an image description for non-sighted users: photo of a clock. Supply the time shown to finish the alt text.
3:46
